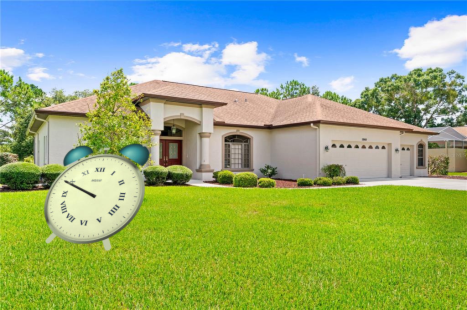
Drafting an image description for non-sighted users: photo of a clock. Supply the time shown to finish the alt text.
9:49
